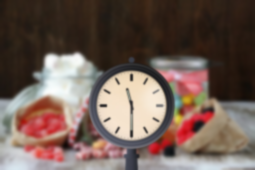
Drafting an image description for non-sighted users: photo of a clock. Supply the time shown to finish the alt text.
11:30
